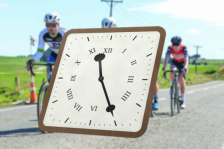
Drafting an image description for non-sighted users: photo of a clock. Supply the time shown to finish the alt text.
11:25
